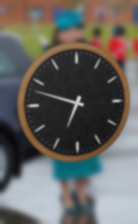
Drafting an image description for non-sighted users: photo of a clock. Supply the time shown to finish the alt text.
6:48
